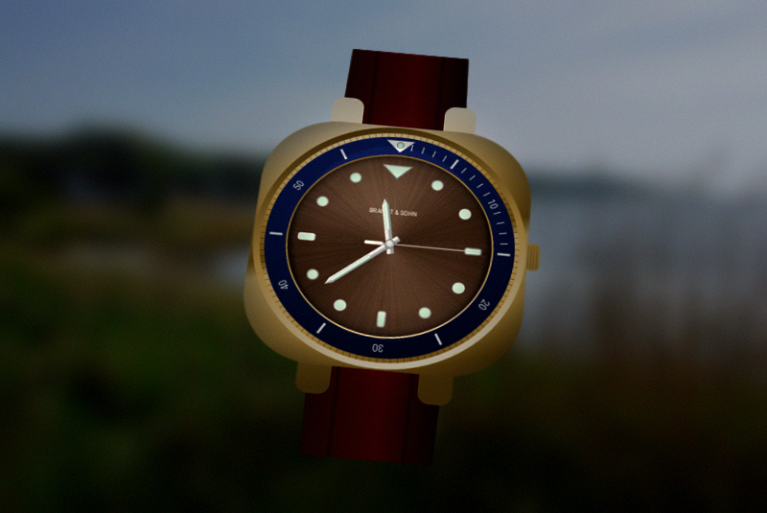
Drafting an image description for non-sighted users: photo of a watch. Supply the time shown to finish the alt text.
11:38:15
